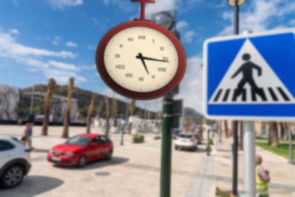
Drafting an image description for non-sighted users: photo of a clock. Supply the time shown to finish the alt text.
5:16
